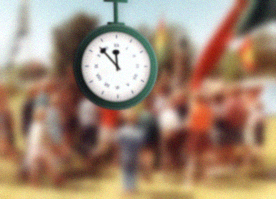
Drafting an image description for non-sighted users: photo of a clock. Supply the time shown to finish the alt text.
11:53
